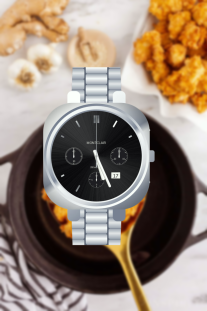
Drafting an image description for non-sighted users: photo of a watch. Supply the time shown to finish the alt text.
5:26
